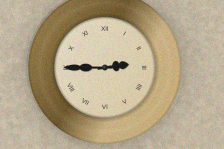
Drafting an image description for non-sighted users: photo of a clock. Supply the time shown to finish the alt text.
2:45
